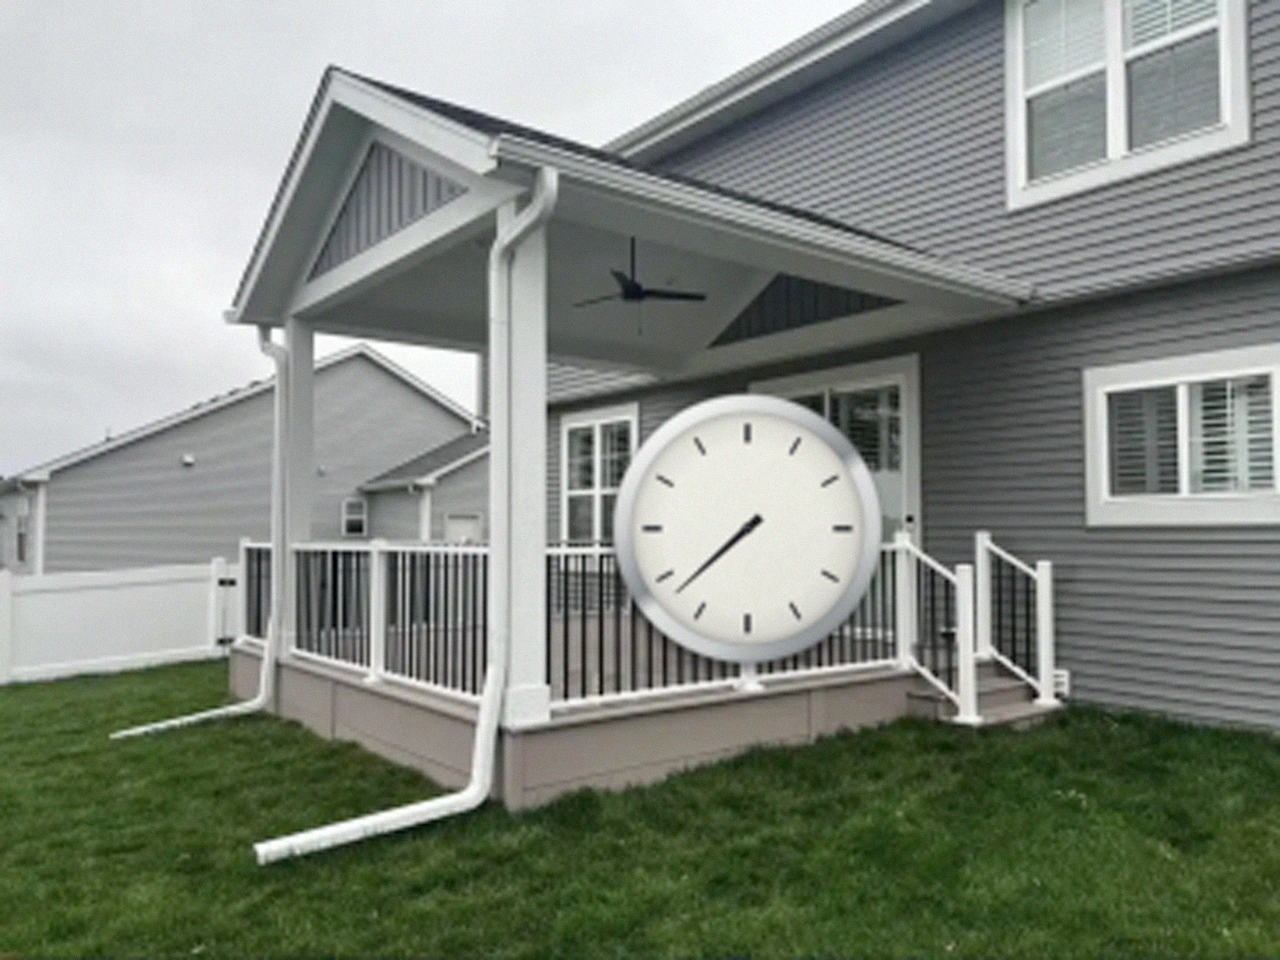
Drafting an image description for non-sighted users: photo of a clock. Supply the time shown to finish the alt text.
7:38
